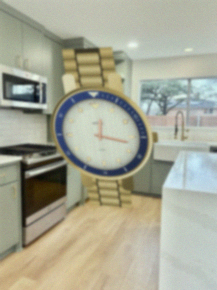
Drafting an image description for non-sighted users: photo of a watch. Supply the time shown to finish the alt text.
12:17
